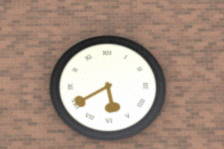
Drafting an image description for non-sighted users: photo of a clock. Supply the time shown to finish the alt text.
5:40
